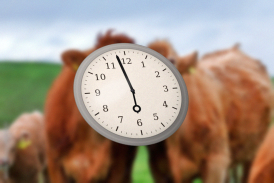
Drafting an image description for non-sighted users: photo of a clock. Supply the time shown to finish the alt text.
5:58
